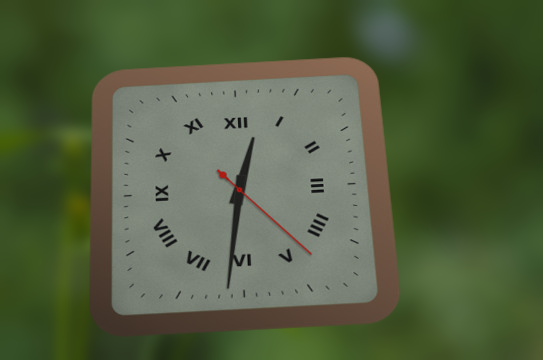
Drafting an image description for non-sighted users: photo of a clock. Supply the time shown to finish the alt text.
12:31:23
